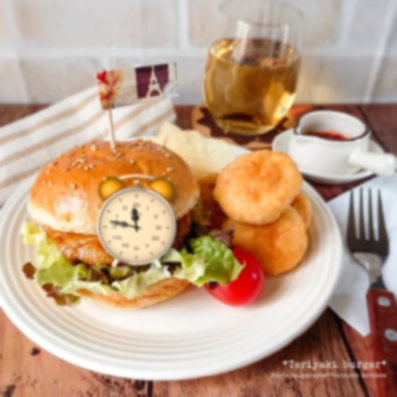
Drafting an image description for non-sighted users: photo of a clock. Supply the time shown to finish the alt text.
11:47
